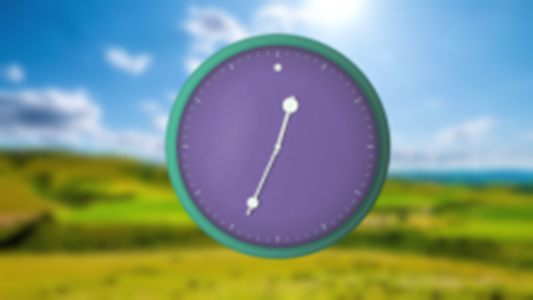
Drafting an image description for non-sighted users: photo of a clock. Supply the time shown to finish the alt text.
12:34
